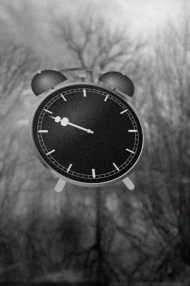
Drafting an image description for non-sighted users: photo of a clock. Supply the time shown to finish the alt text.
9:49
